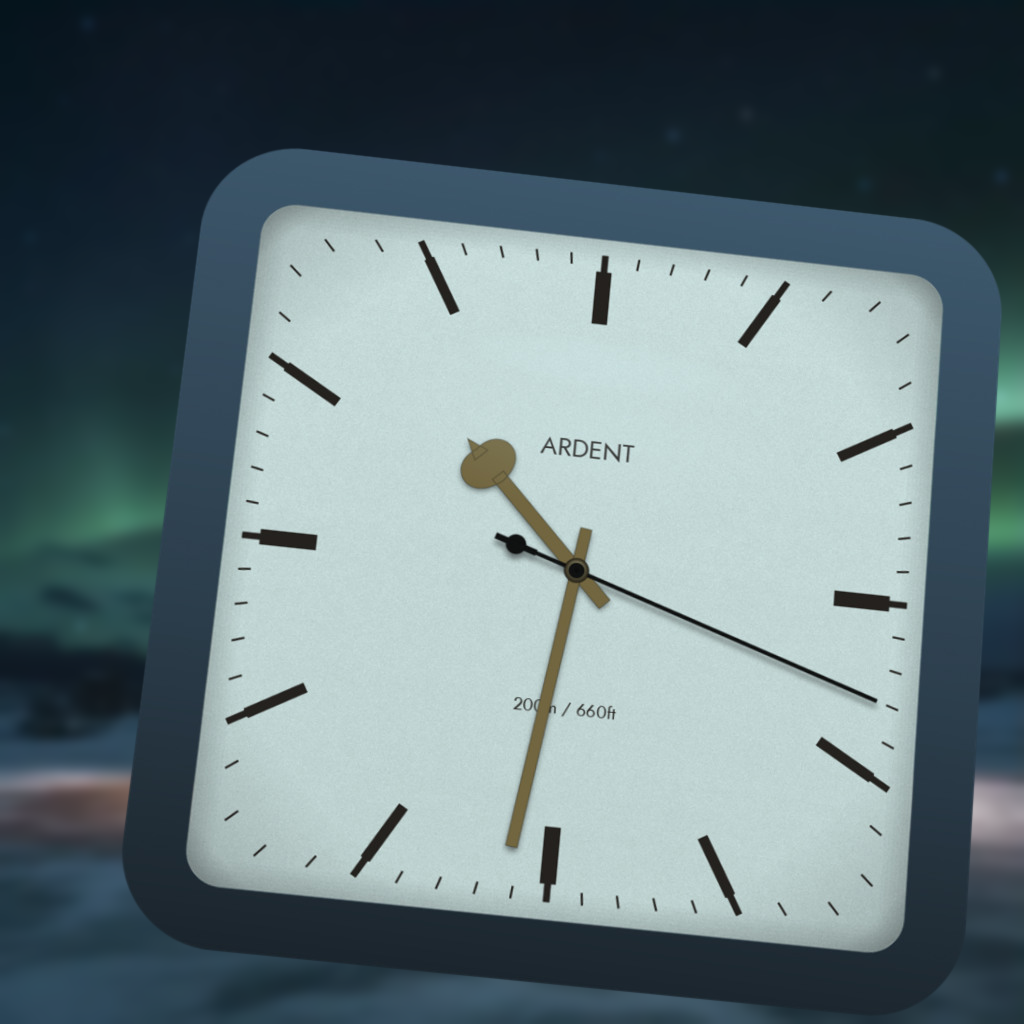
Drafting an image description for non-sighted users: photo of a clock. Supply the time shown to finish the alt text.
10:31:18
